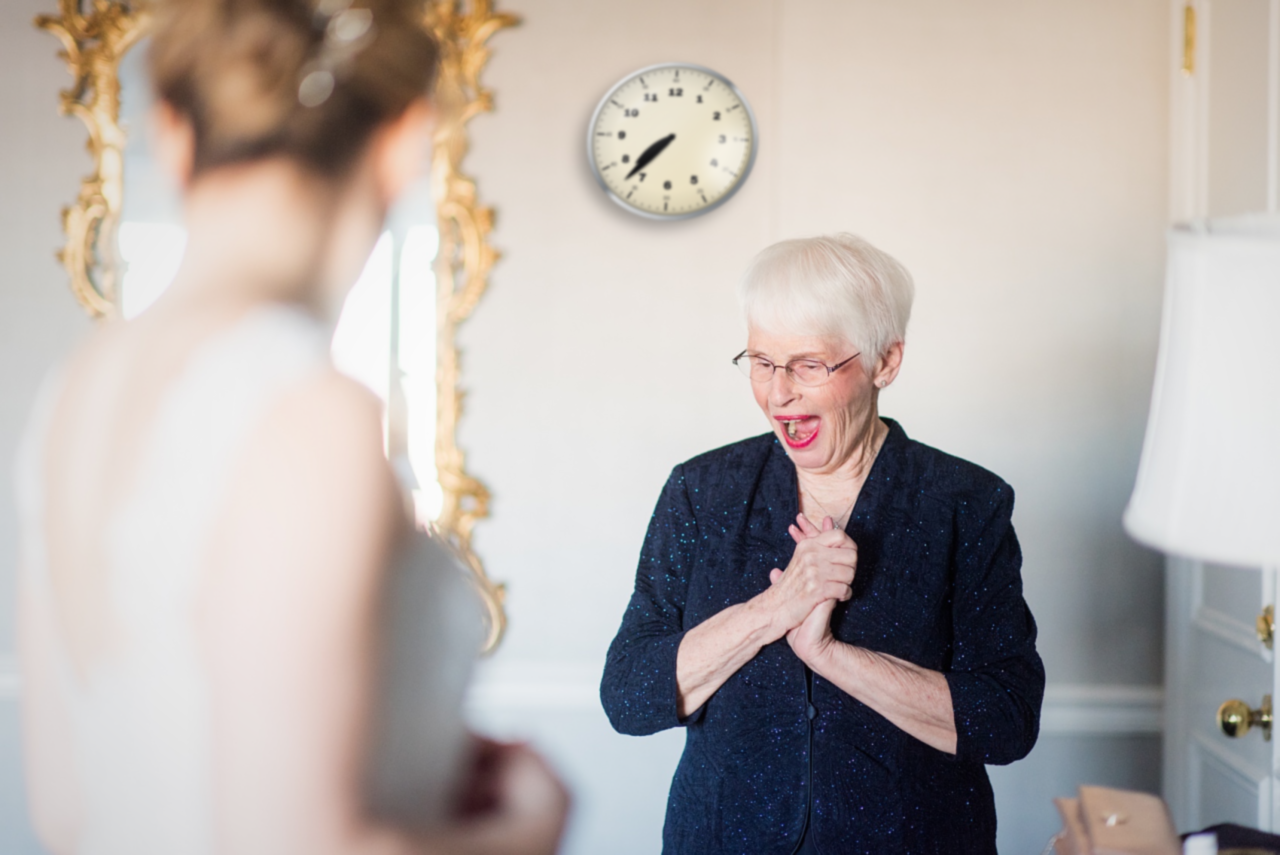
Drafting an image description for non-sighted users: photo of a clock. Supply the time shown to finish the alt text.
7:37
